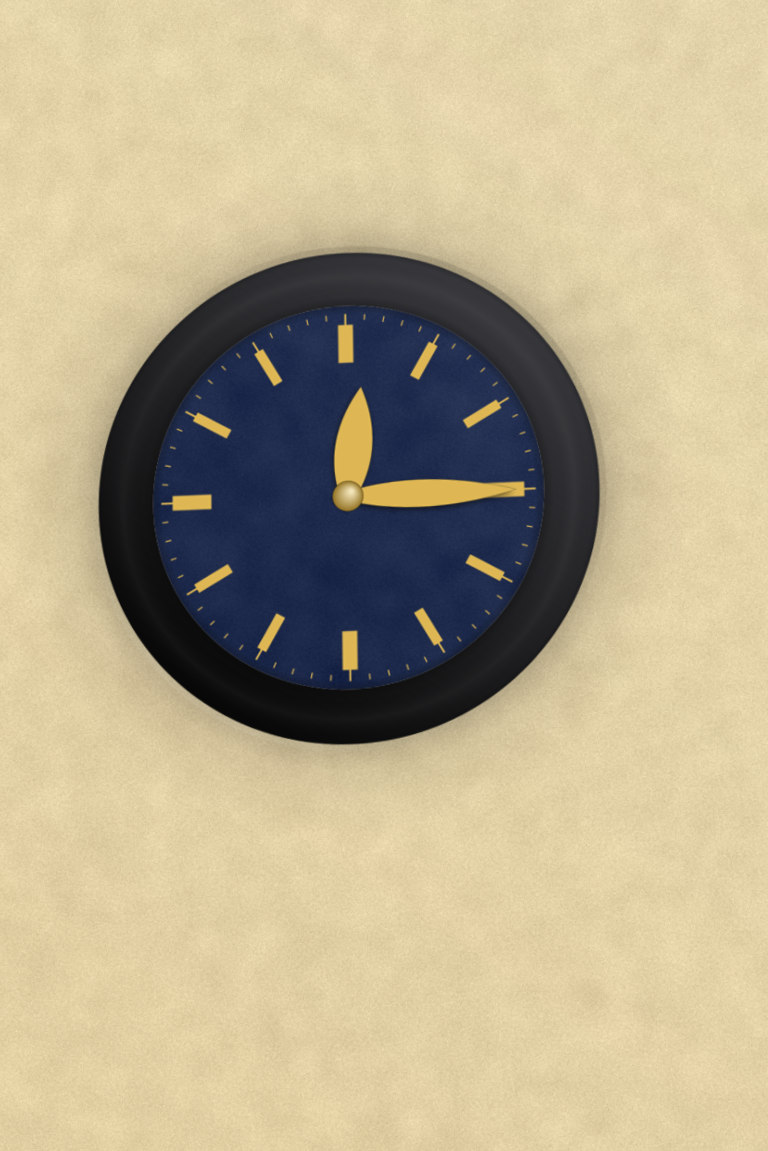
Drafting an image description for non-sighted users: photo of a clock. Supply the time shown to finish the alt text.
12:15
